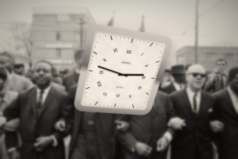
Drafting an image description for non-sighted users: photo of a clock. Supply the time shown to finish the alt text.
2:47
